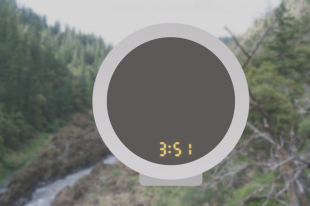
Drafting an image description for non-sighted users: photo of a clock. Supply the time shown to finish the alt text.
3:51
